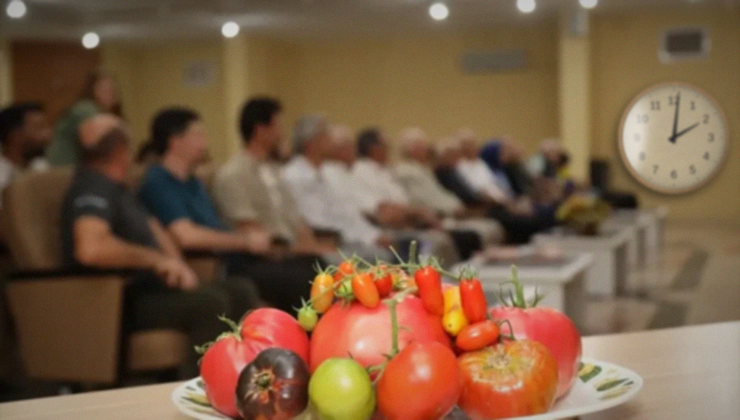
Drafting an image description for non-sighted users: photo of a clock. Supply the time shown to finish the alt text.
2:01
